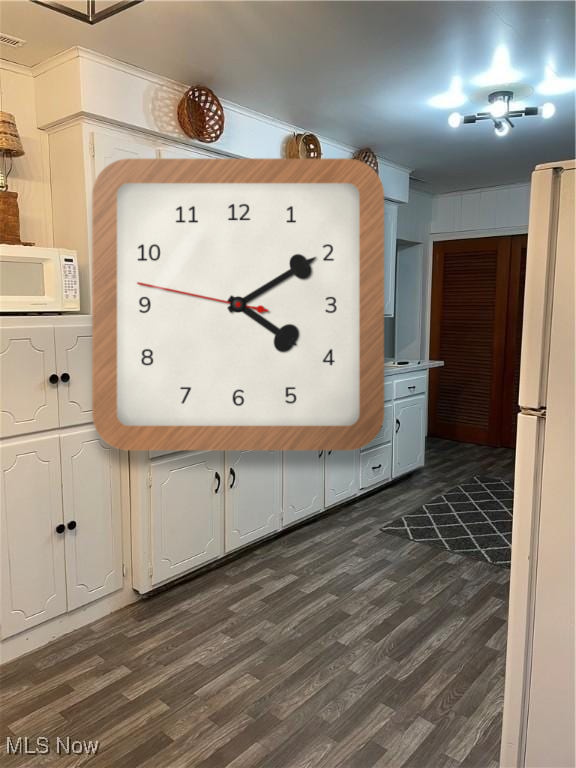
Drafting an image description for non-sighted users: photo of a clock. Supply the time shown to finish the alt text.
4:09:47
